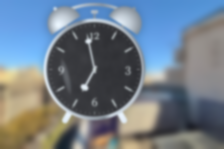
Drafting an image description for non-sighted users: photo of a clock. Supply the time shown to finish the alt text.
6:58
